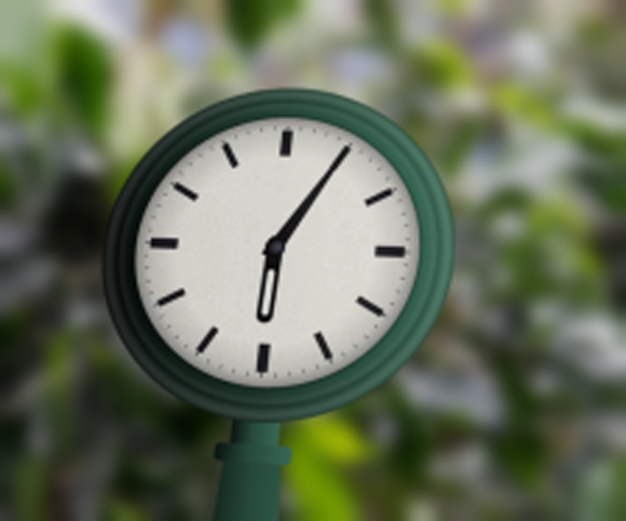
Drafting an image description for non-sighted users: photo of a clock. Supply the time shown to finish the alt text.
6:05
